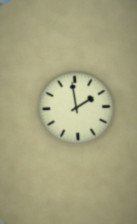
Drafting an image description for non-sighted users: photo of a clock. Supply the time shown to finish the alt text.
1:59
